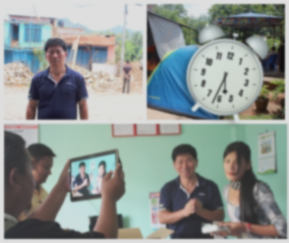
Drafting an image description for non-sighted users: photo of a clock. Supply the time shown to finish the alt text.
5:32
